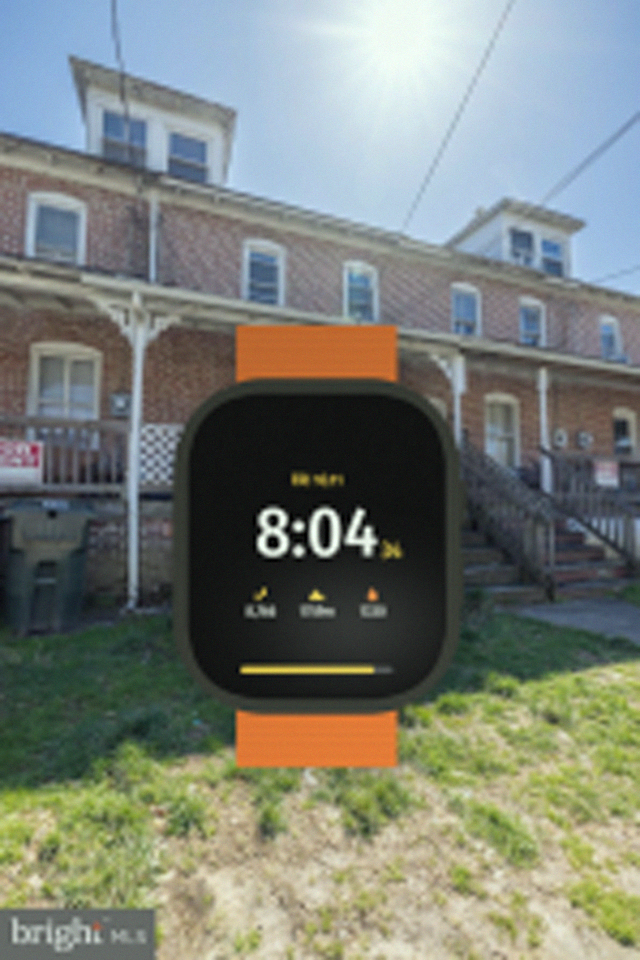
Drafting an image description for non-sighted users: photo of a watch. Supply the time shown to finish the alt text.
8:04
